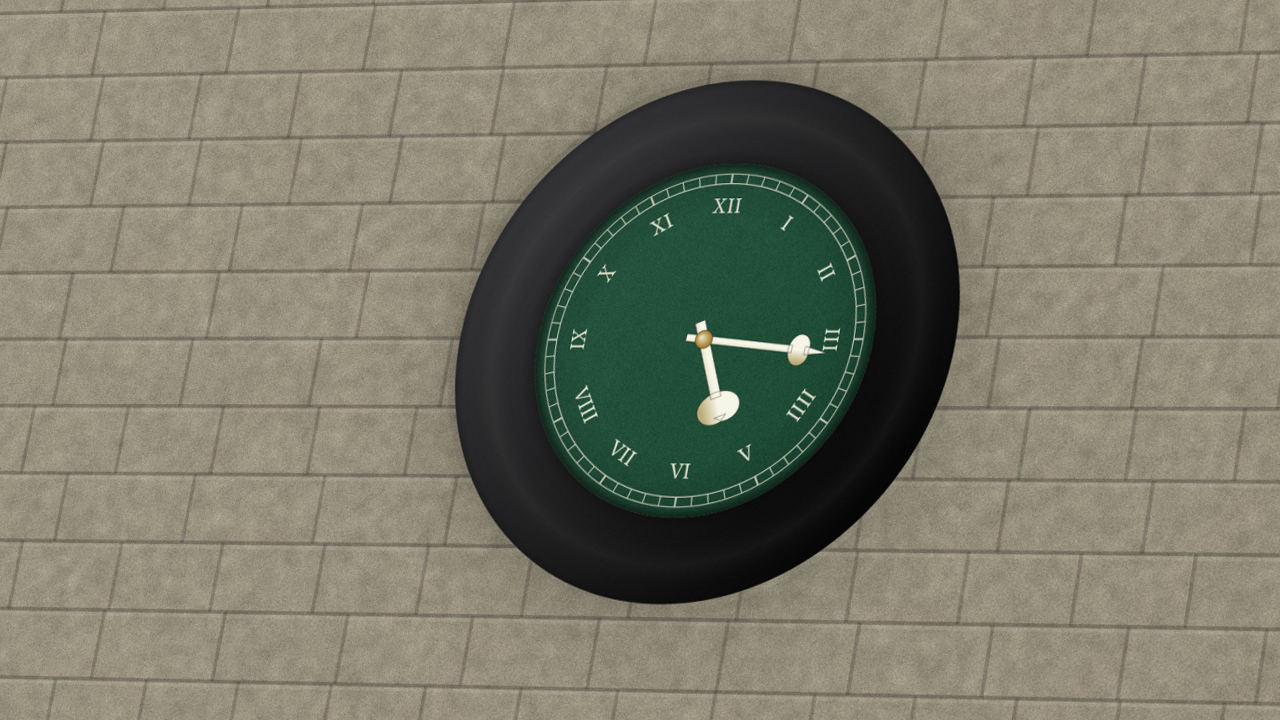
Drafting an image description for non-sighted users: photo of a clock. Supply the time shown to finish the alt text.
5:16
